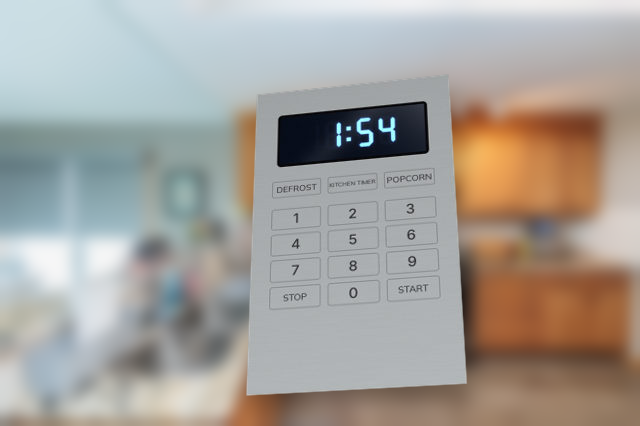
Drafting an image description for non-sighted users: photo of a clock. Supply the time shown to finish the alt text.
1:54
